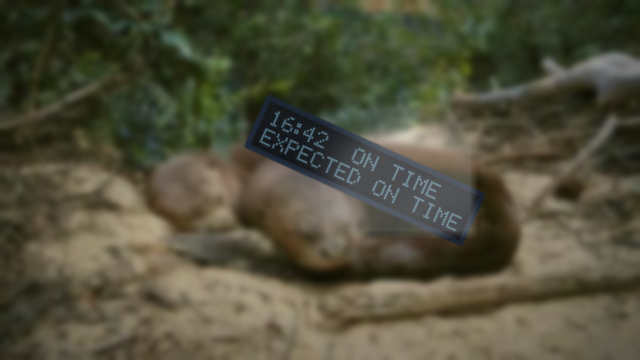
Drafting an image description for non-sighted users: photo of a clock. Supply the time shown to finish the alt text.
16:42
